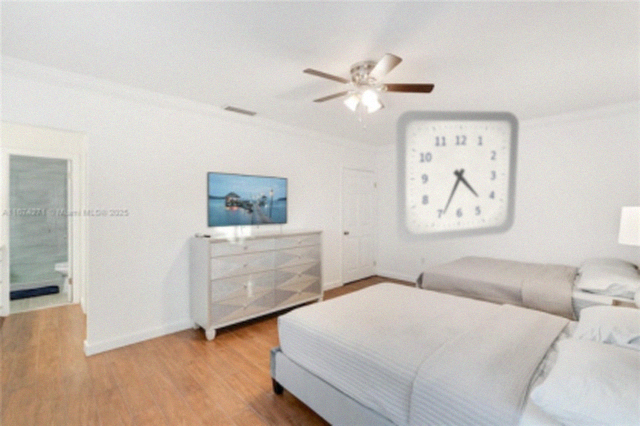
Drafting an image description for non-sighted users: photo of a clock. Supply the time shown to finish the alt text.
4:34
